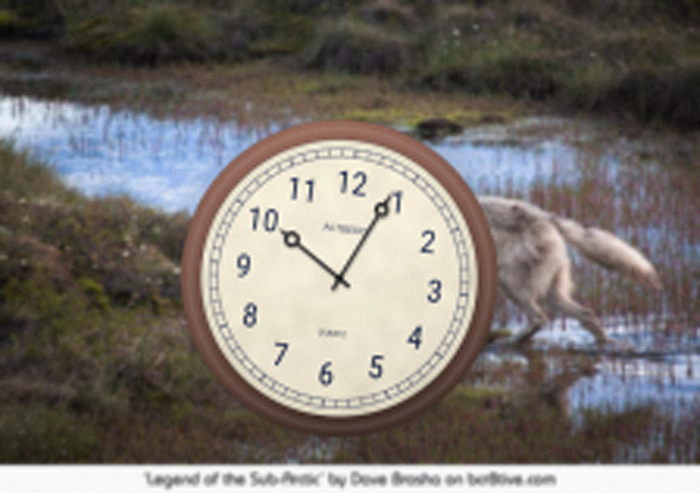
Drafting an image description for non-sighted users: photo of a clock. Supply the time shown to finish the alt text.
10:04
